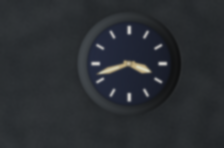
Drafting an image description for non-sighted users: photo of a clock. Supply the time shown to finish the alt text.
3:42
